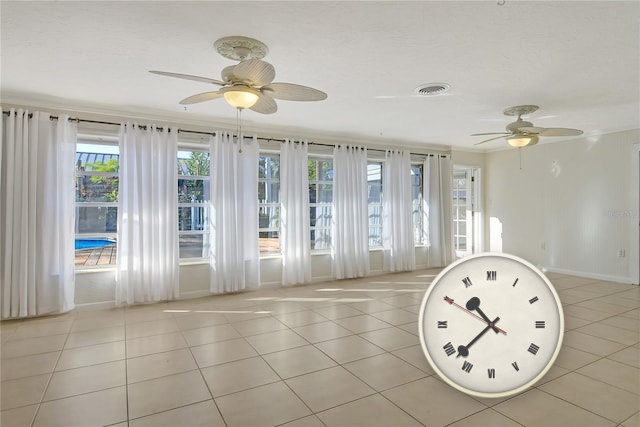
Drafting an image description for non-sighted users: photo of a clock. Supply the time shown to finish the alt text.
10:37:50
